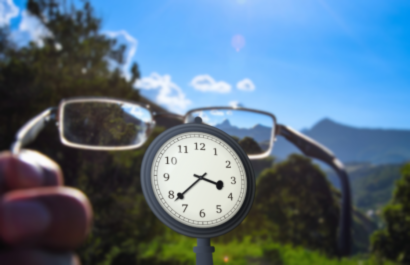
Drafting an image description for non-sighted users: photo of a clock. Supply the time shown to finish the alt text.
3:38
